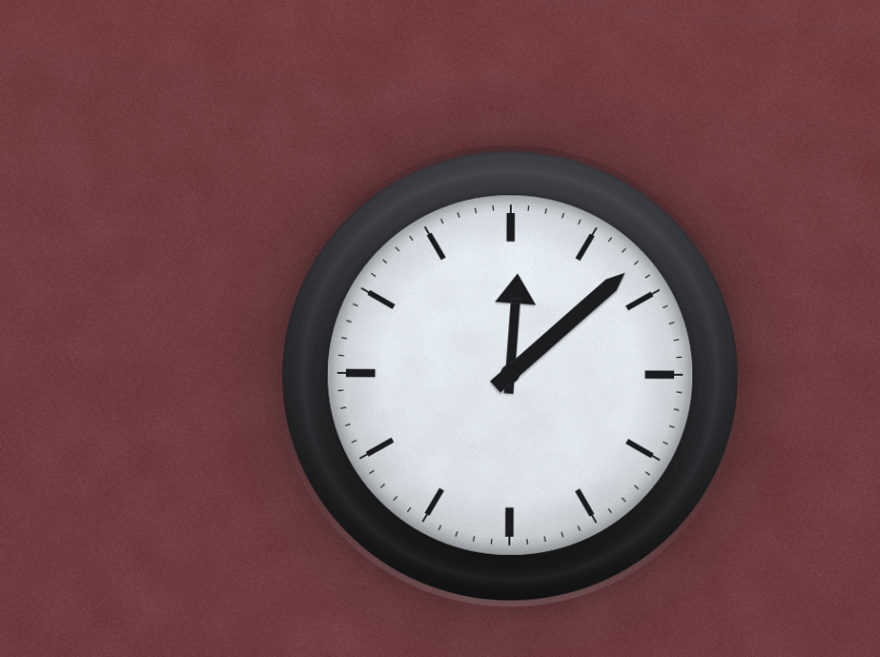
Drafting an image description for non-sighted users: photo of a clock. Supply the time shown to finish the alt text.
12:08
